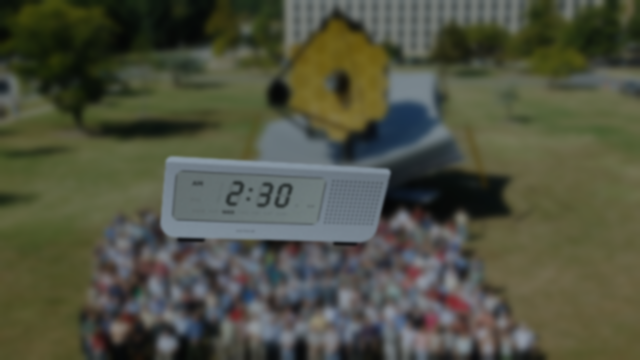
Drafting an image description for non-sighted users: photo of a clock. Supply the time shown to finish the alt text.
2:30
